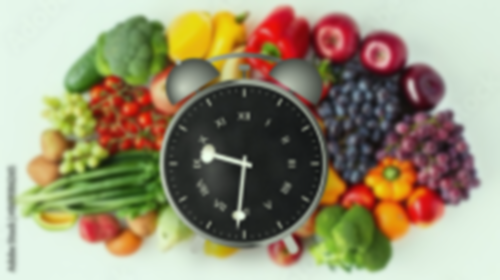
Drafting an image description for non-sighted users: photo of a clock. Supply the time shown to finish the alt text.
9:31
